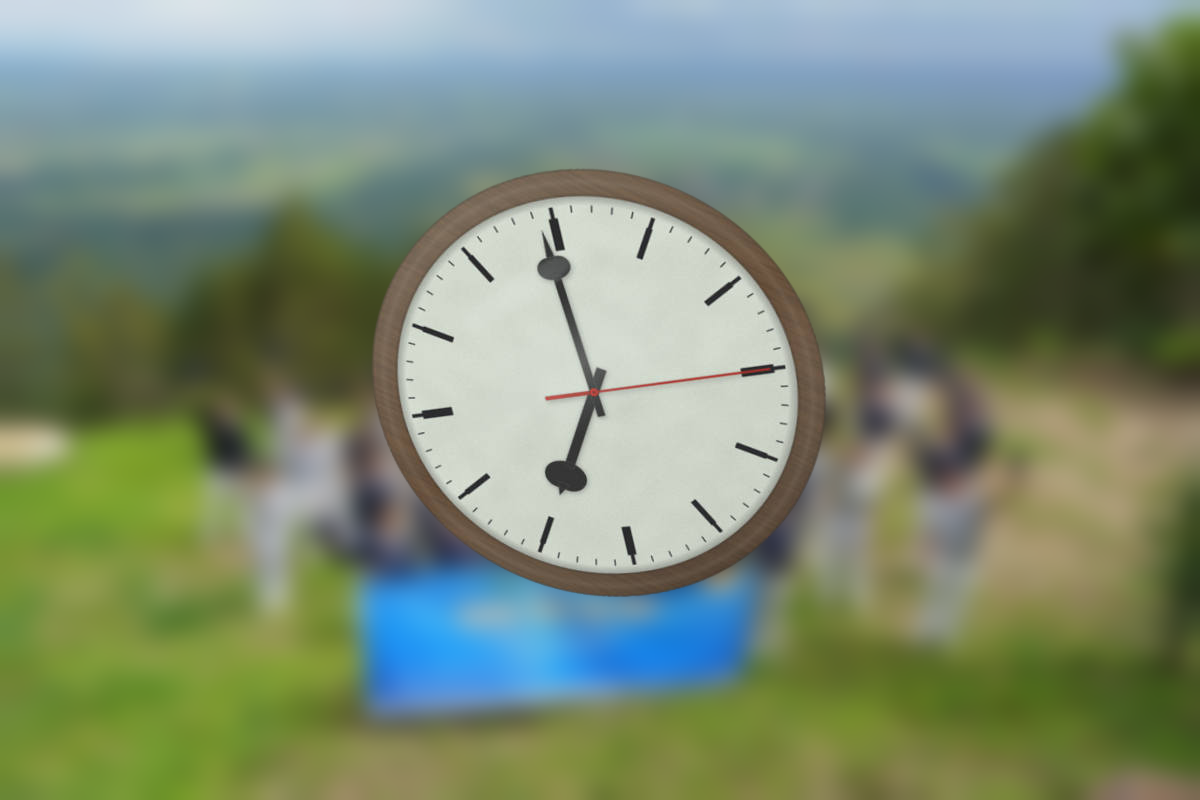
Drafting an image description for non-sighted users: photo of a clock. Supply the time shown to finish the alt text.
6:59:15
